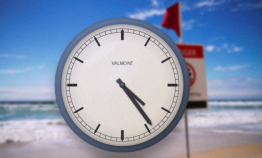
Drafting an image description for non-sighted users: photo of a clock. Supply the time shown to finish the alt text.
4:24
